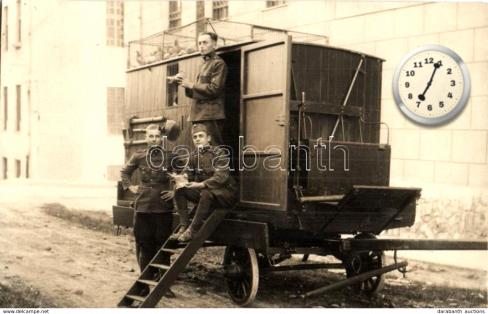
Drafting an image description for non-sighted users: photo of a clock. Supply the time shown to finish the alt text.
7:04
